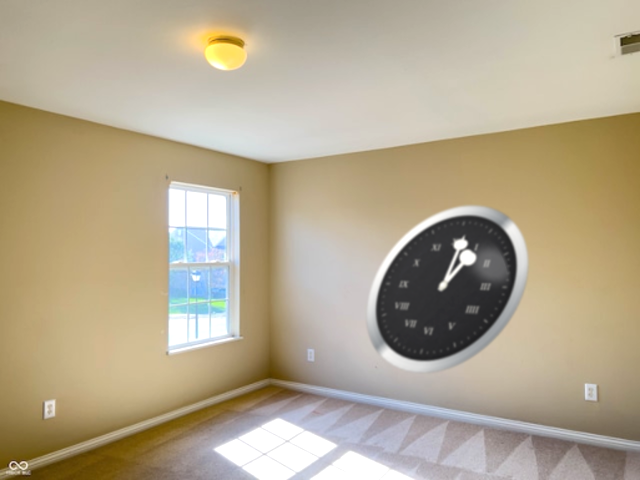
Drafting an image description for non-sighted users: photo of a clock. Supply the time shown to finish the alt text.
1:01
